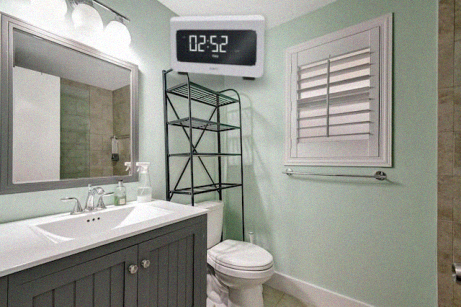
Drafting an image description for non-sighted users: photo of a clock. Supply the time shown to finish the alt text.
2:52
